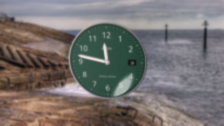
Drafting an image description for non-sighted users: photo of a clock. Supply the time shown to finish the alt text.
11:47
